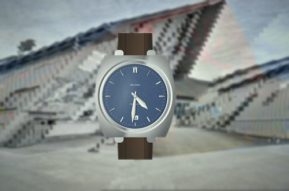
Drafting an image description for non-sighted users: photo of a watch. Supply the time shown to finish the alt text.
4:31
